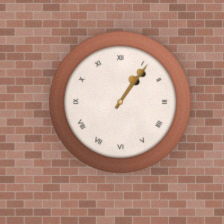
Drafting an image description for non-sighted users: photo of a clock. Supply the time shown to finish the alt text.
1:06
